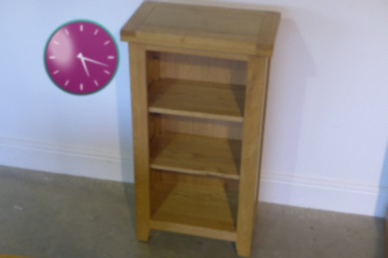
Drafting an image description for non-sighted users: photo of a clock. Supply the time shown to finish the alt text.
5:18
